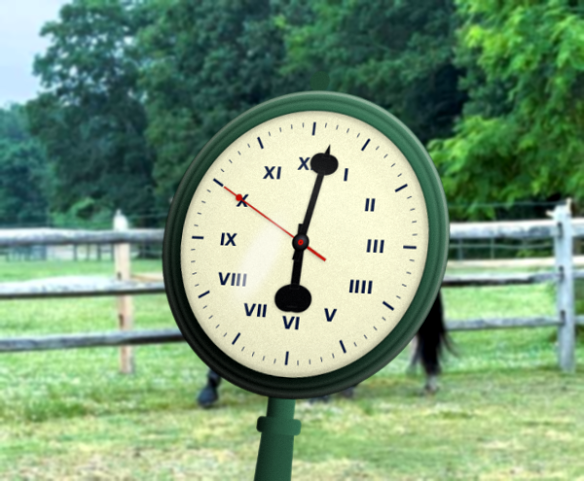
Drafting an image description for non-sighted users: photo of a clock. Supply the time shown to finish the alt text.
6:01:50
